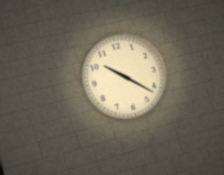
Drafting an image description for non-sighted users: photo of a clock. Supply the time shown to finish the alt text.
10:22
